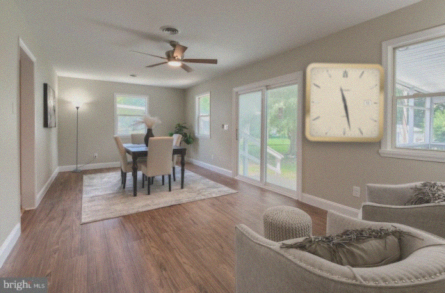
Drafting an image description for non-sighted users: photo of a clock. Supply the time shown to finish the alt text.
11:28
